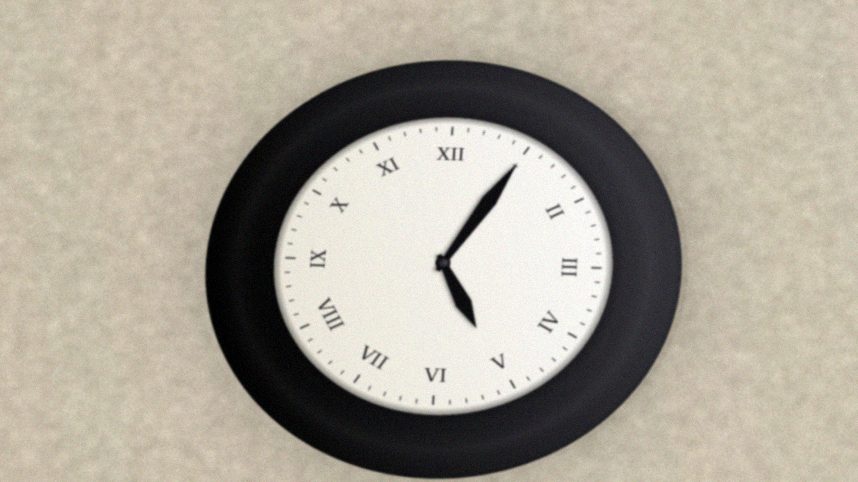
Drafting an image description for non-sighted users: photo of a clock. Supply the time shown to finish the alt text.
5:05
